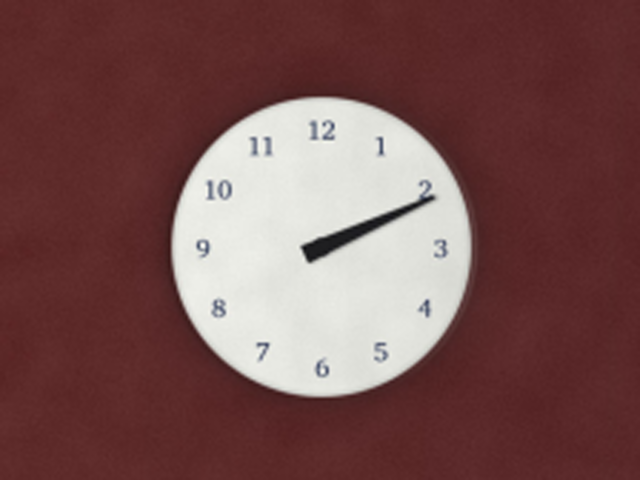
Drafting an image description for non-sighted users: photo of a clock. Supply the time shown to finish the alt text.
2:11
